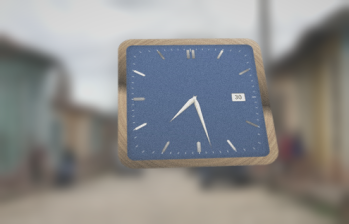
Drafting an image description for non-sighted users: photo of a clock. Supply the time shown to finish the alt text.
7:28
